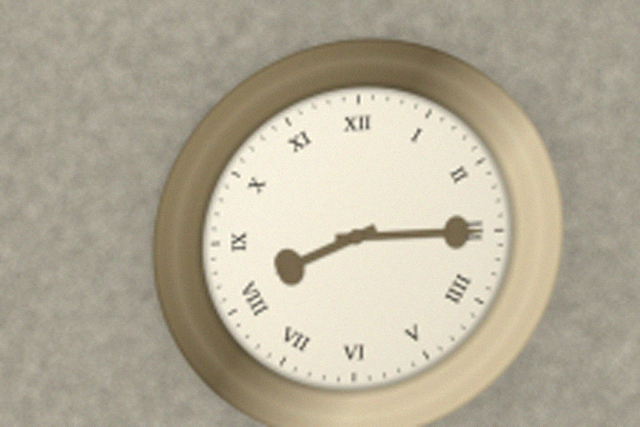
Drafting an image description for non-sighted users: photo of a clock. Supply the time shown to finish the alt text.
8:15
